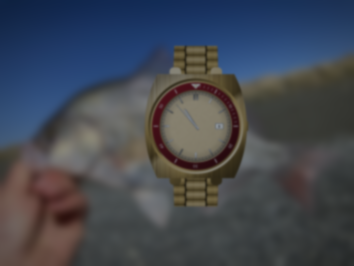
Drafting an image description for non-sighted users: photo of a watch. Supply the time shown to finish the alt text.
10:53
